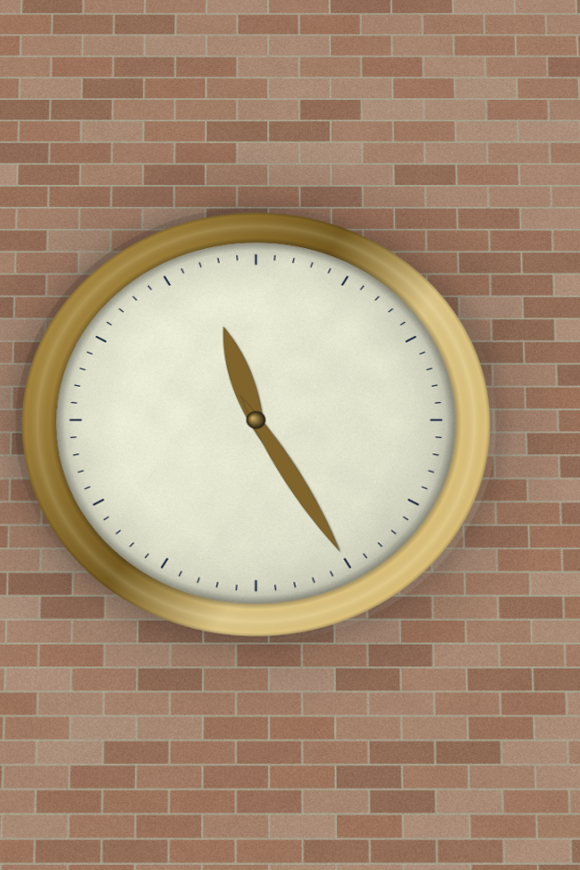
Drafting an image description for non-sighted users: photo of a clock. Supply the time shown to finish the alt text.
11:25
